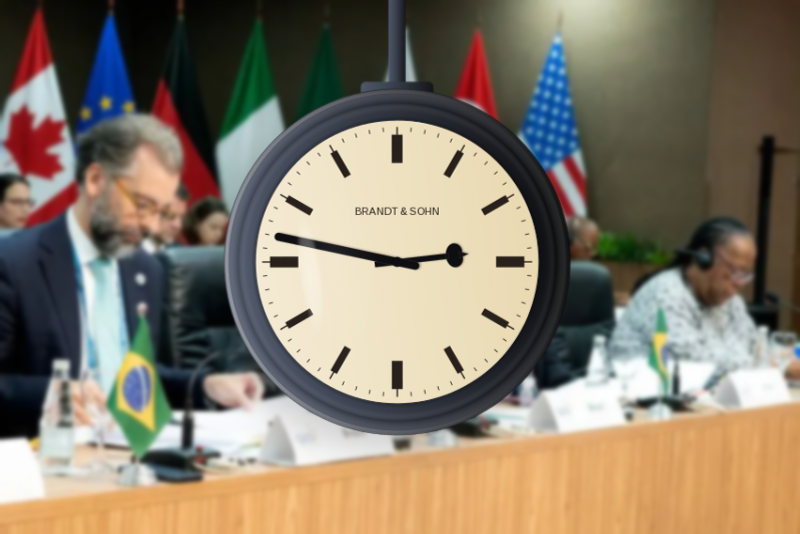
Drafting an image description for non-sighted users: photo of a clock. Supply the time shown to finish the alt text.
2:47
